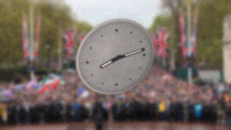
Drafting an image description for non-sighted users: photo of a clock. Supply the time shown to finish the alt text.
8:13
